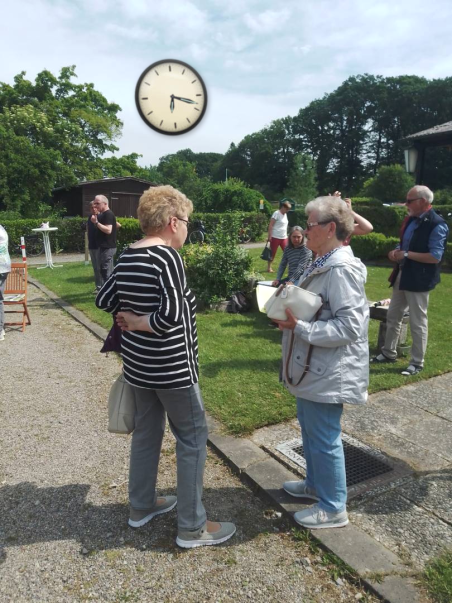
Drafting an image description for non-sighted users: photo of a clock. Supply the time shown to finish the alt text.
6:18
